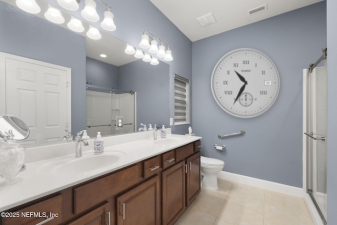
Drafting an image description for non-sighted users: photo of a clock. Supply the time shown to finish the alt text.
10:35
